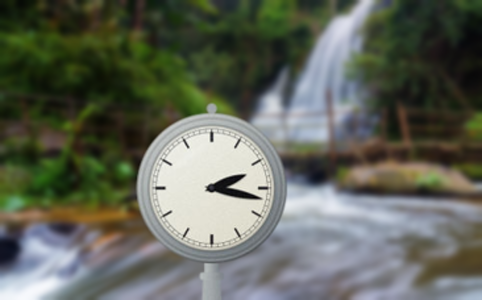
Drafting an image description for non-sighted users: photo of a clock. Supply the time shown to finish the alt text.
2:17
